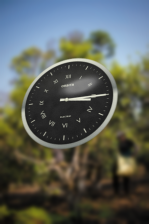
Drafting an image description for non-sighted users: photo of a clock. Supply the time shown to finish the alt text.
3:15
